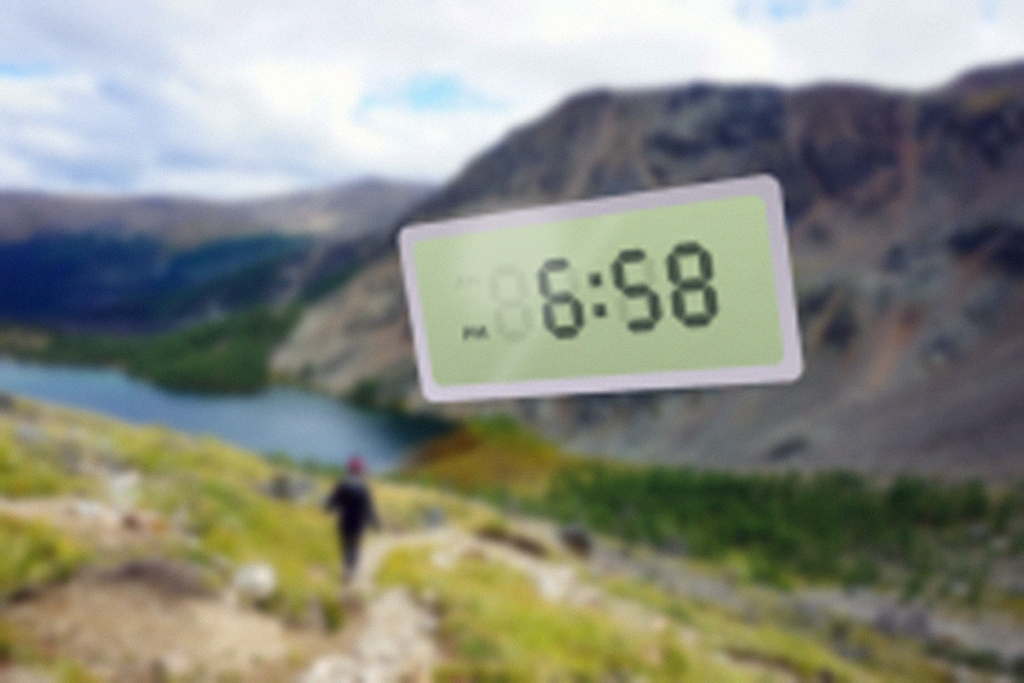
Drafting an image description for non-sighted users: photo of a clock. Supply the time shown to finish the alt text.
6:58
